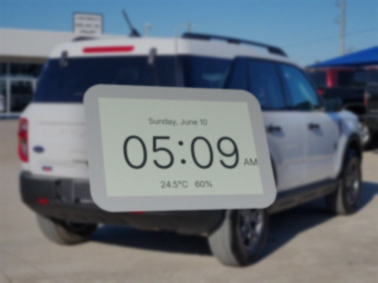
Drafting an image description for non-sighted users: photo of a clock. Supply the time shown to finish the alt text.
5:09
